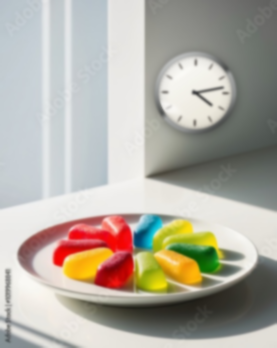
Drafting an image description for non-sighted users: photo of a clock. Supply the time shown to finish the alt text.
4:13
